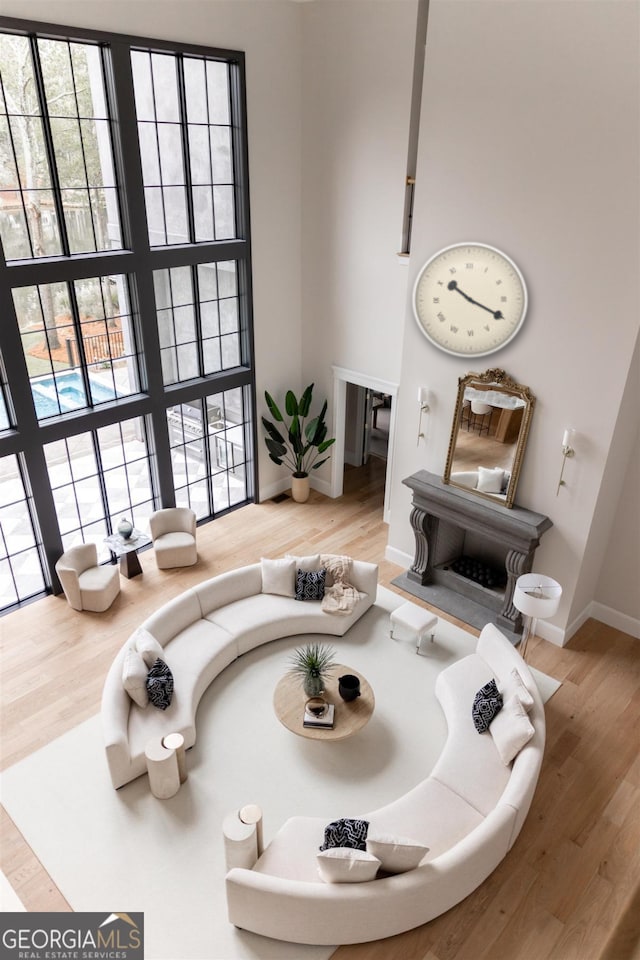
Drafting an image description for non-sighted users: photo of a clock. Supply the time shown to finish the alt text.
10:20
